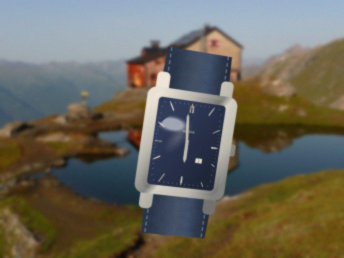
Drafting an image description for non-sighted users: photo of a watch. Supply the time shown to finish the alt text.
5:59
